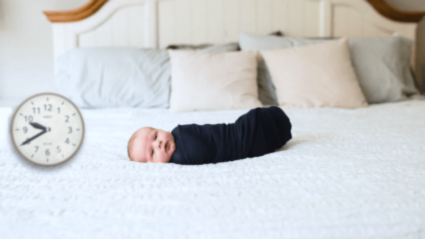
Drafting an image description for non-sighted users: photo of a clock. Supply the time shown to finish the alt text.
9:40
